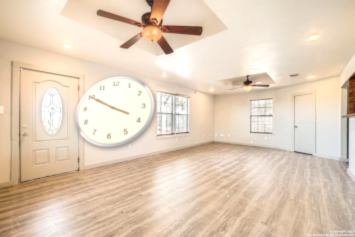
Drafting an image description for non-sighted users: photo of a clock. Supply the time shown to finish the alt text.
3:50
